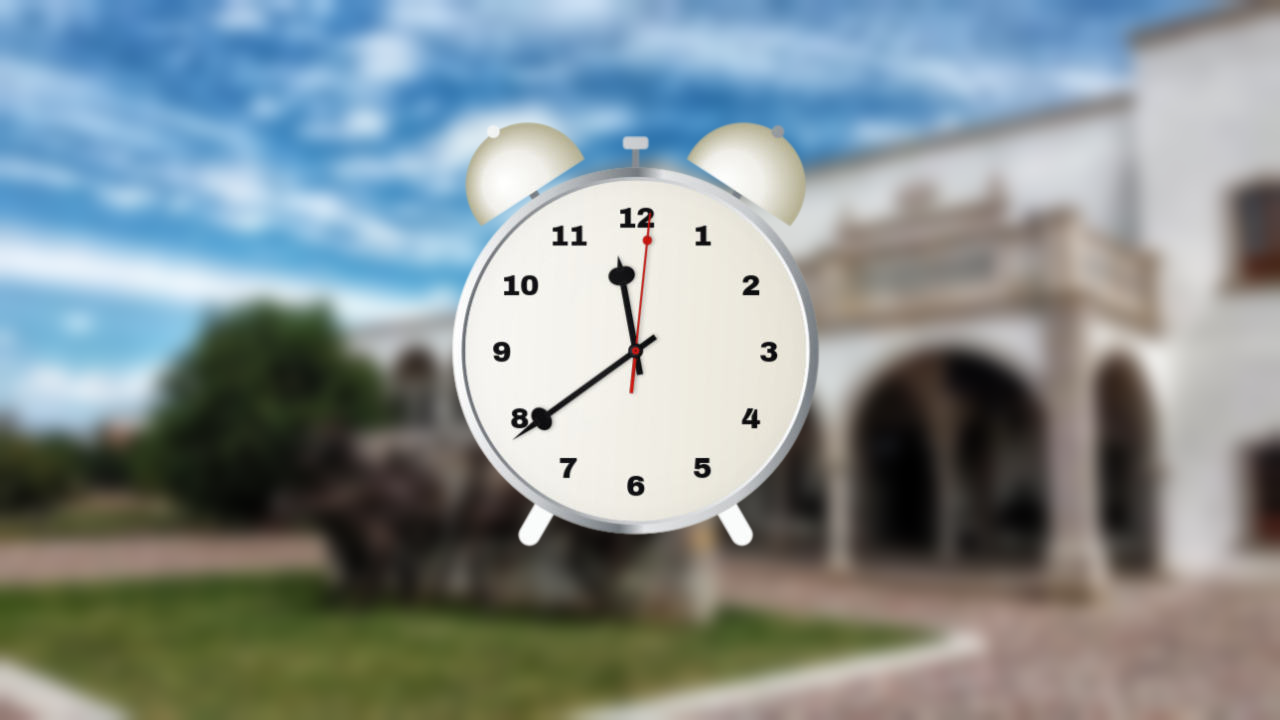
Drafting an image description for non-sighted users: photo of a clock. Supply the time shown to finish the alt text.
11:39:01
